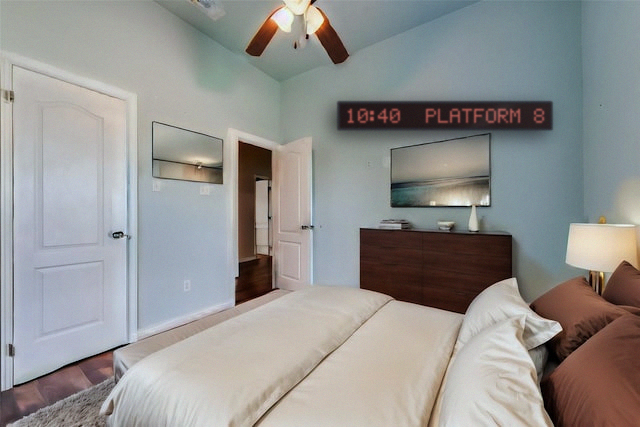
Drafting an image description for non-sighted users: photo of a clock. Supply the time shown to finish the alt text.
10:40
